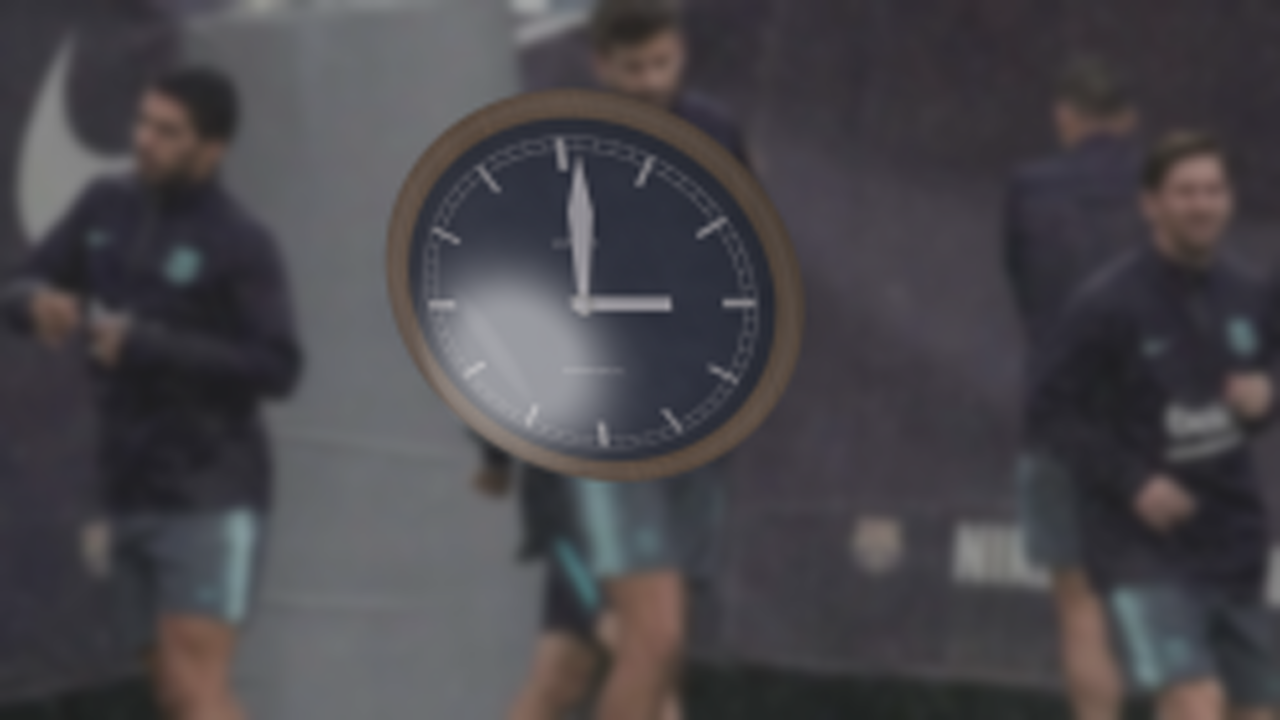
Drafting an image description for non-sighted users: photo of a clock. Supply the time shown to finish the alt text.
3:01
